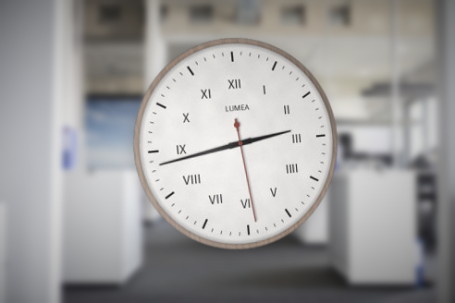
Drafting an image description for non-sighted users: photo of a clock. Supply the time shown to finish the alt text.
2:43:29
